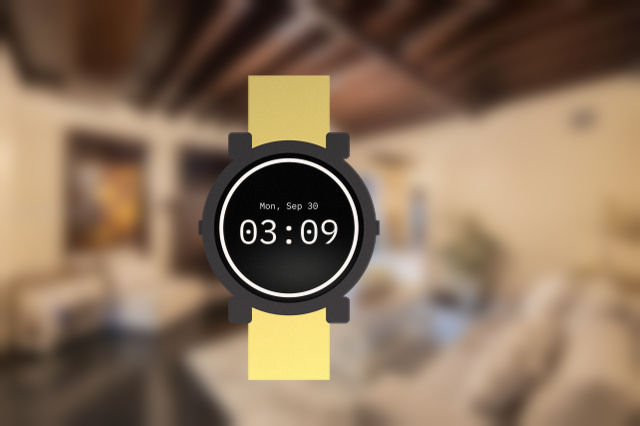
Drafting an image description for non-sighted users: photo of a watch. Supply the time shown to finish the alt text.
3:09
